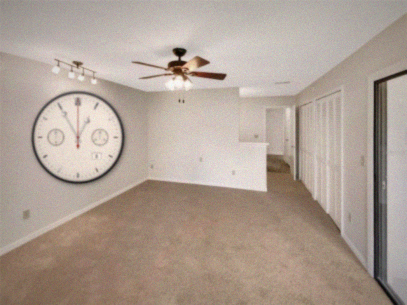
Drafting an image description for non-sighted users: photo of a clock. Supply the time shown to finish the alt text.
12:55
